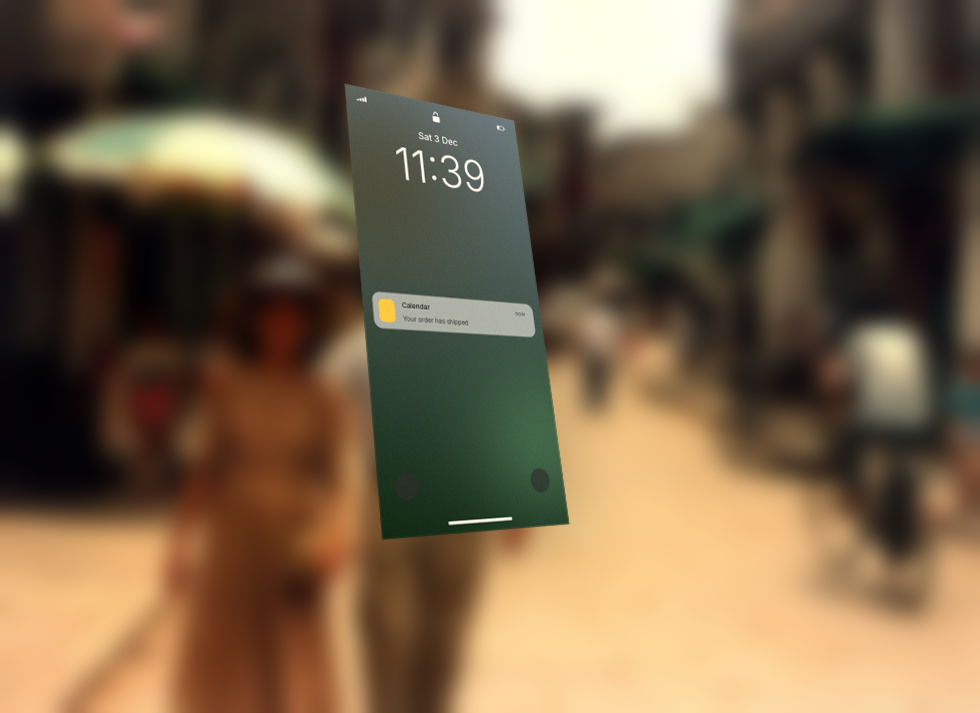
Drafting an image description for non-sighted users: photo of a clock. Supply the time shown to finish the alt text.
11:39
